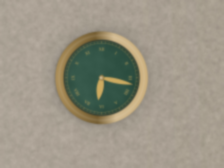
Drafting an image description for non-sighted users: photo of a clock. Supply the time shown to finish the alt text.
6:17
